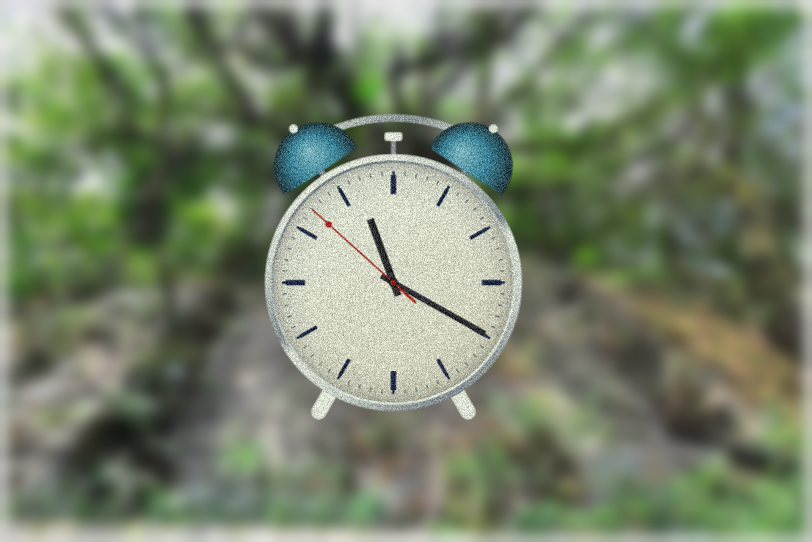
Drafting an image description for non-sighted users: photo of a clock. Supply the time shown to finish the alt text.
11:19:52
